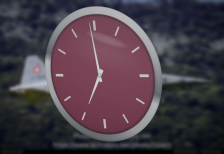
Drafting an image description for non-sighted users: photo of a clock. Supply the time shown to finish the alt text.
6:59
